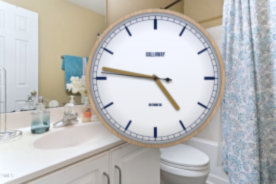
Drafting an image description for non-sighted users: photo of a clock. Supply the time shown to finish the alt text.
4:46:46
